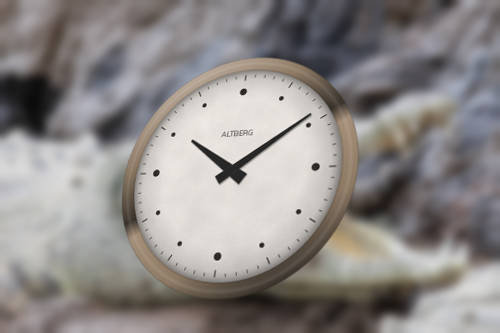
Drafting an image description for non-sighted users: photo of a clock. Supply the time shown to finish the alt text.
10:09
